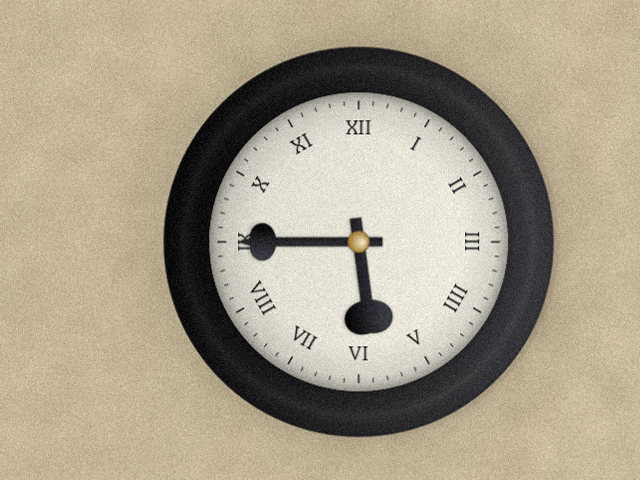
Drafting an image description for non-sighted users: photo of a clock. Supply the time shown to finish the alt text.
5:45
